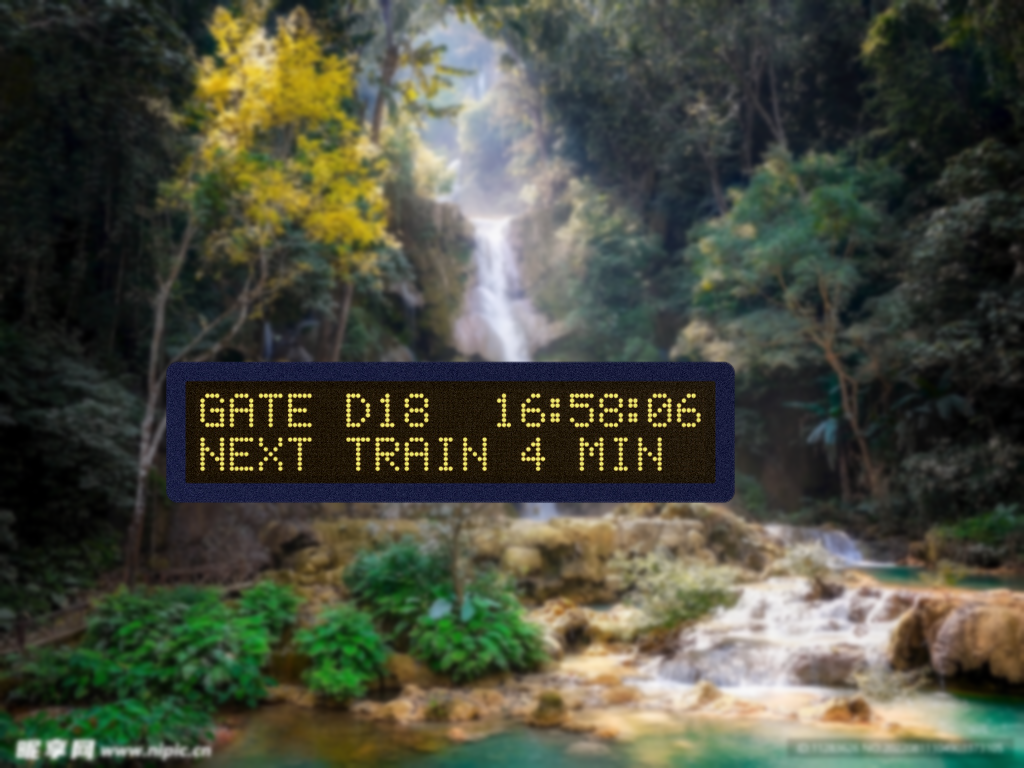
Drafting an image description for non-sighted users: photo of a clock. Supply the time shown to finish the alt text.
16:58:06
